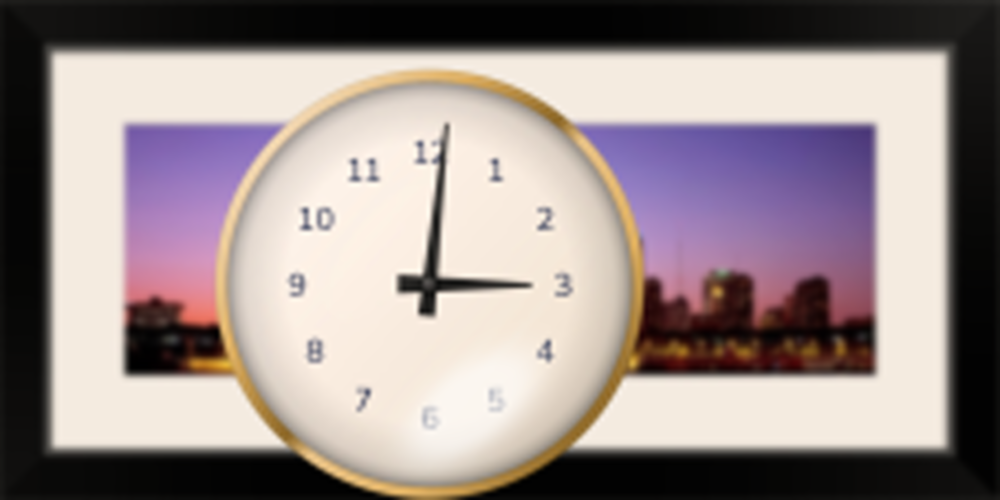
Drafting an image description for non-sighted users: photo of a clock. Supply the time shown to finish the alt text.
3:01
